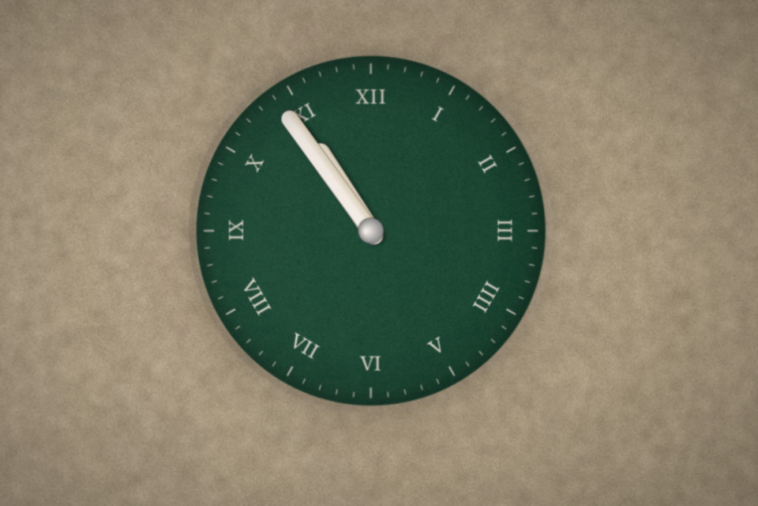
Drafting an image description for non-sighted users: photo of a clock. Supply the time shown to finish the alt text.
10:54
